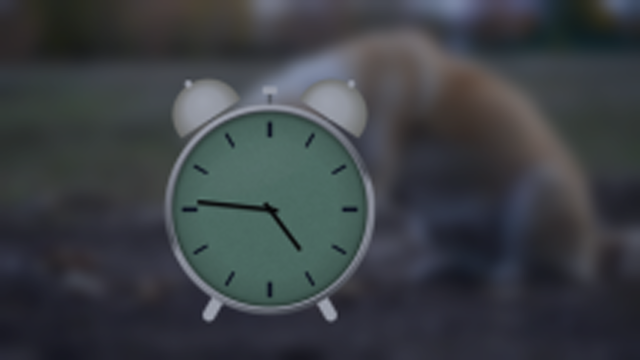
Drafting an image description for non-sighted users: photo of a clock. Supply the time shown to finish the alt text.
4:46
